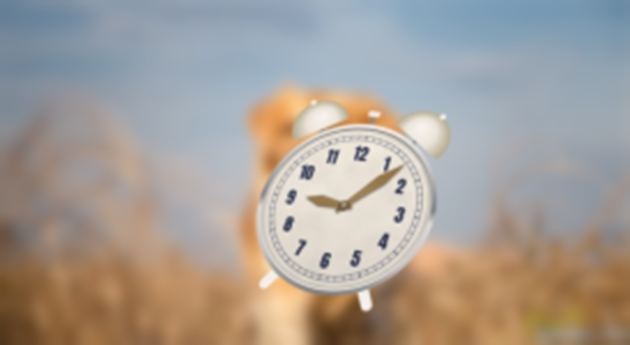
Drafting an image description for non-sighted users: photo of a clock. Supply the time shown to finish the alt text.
9:07
